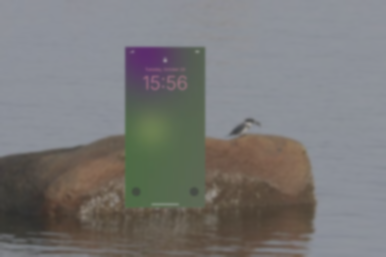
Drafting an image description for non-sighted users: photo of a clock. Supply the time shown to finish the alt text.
15:56
